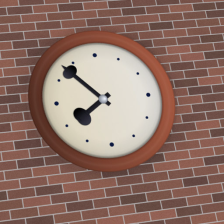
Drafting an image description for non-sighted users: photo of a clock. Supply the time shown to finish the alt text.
7:53
